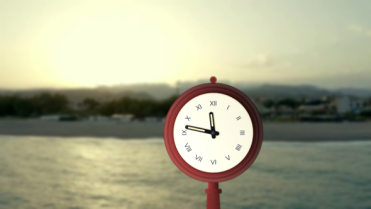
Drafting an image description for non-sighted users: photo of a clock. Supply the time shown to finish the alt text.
11:47
